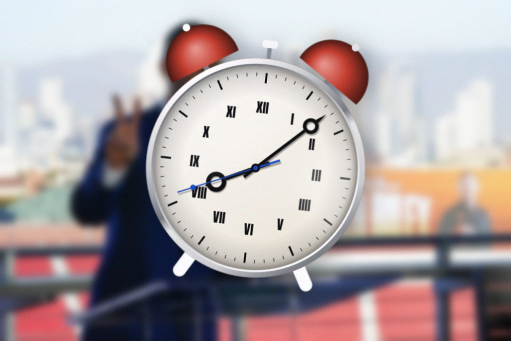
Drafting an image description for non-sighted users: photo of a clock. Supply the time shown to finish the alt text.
8:07:41
